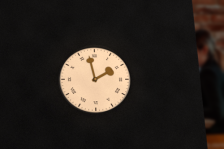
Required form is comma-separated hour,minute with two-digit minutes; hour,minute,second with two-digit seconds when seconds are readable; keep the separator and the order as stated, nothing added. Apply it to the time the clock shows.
1,58
